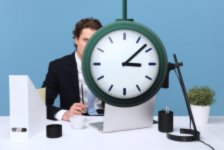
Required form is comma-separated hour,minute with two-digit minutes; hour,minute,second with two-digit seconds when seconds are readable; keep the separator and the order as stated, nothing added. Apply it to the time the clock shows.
3,08
